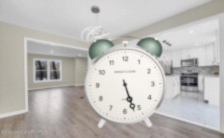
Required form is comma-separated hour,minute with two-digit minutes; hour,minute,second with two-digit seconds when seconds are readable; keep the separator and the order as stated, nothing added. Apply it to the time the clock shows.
5,27
